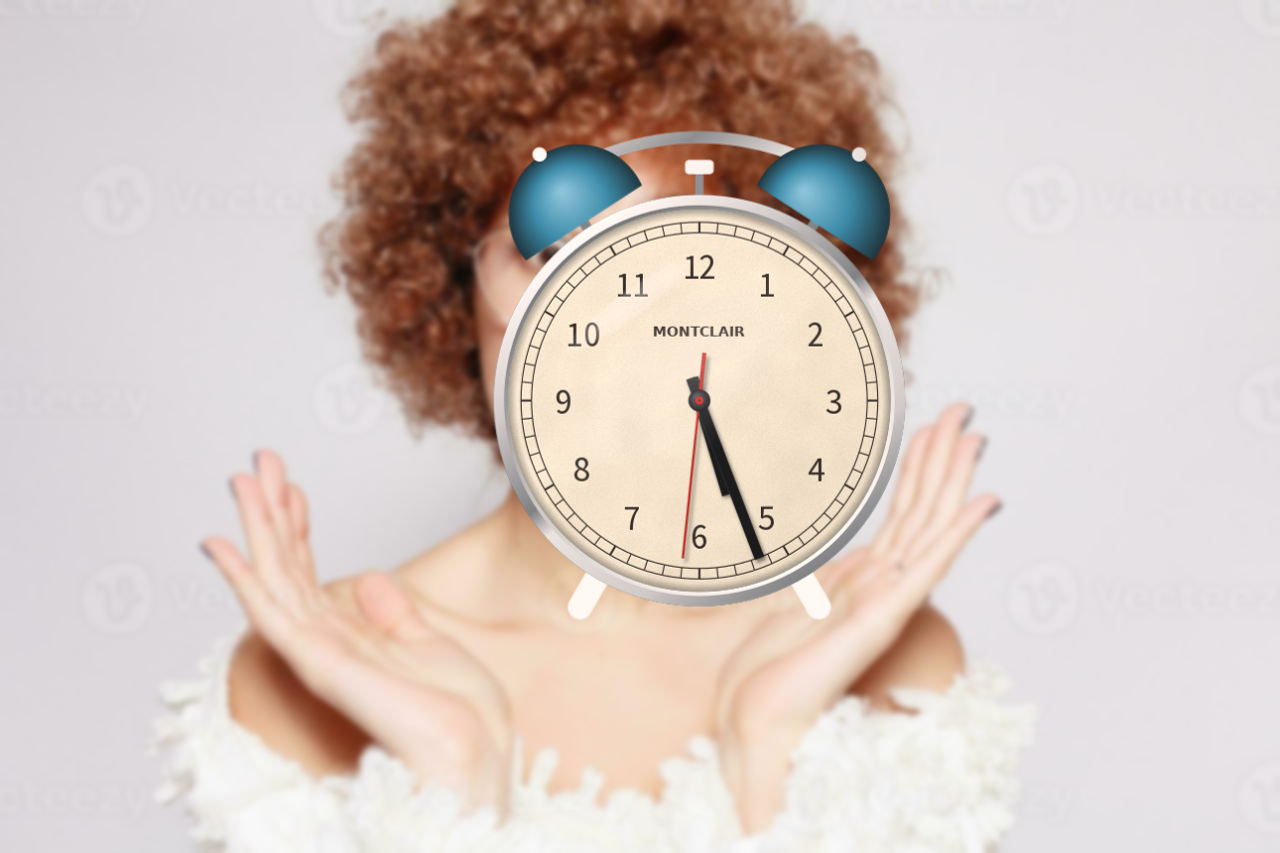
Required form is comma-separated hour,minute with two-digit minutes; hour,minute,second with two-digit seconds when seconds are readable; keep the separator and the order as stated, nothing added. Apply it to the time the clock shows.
5,26,31
